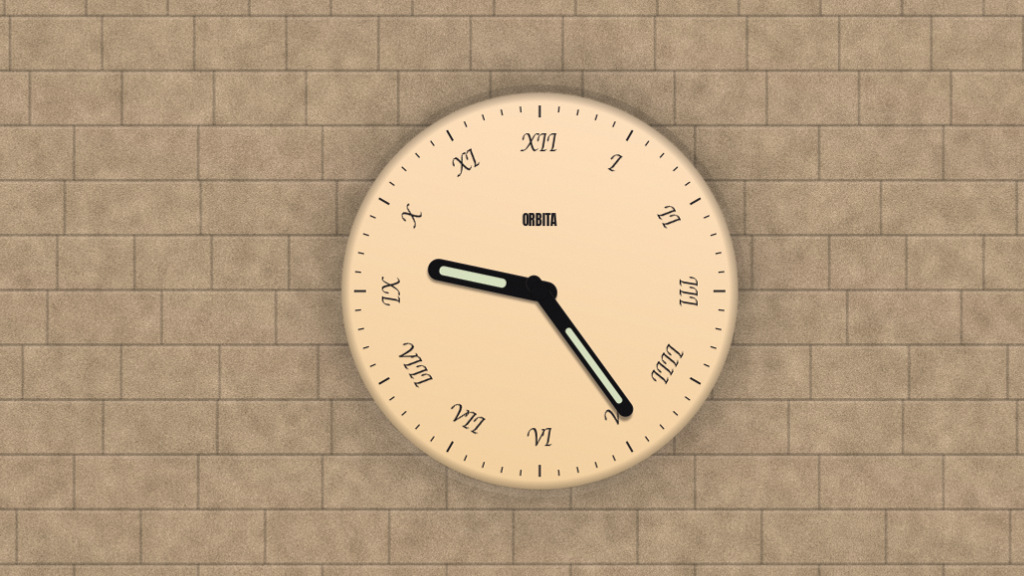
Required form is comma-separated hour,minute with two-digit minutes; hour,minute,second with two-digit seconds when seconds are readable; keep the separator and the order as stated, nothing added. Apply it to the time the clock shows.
9,24
